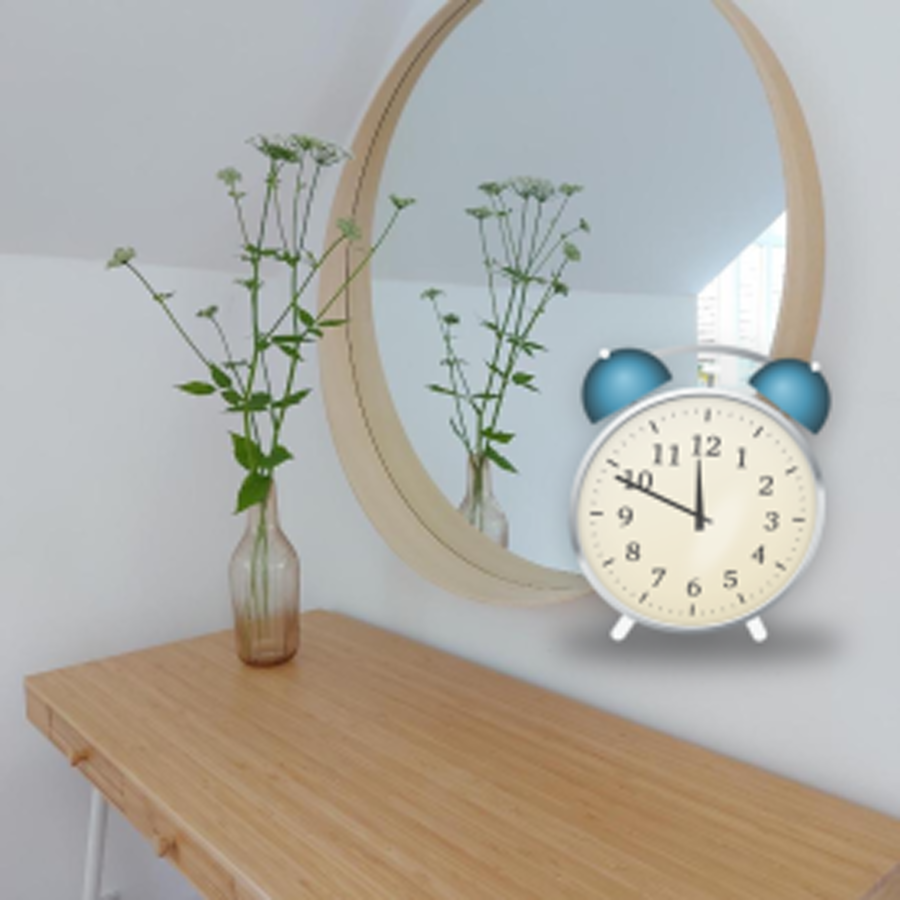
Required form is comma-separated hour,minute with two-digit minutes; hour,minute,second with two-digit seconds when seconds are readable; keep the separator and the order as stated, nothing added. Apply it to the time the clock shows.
11,49
